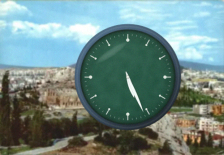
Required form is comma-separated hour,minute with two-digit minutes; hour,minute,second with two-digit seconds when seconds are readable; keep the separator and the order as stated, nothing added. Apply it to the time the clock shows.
5,26
